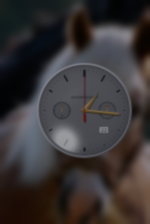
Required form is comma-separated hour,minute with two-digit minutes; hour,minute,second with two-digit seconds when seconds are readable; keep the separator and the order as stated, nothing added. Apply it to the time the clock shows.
1,16
